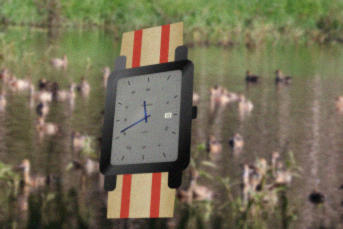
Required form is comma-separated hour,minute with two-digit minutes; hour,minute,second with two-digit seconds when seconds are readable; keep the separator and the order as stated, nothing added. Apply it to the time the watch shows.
11,41
